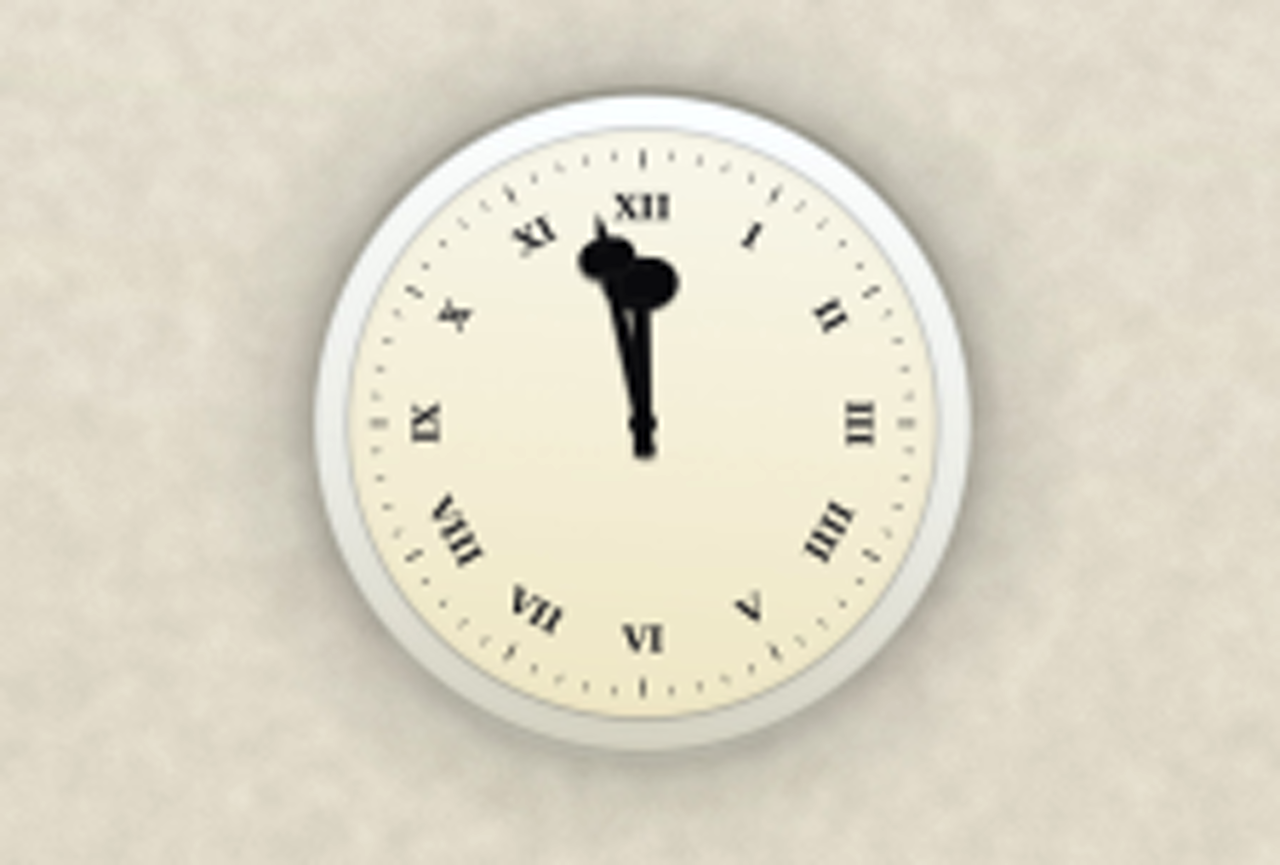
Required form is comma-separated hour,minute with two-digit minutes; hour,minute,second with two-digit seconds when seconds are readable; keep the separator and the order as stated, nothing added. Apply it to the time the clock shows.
11,58
